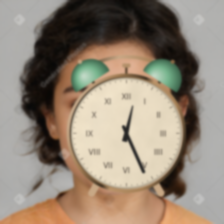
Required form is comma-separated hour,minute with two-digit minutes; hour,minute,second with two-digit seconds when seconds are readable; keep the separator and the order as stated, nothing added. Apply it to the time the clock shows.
12,26
